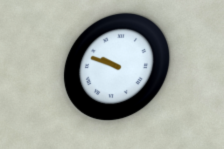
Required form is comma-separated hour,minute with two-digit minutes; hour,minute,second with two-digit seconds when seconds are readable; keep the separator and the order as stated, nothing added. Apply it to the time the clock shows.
9,48
